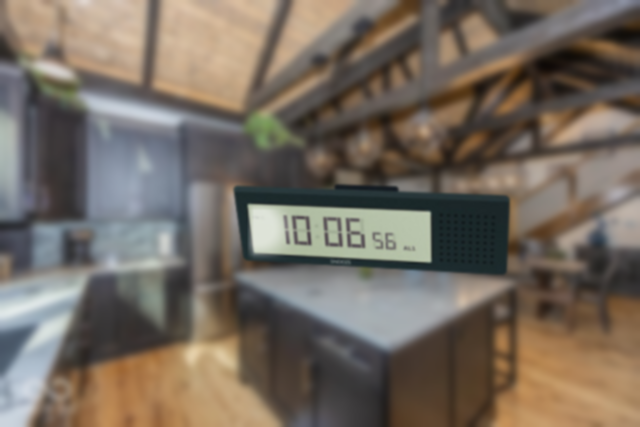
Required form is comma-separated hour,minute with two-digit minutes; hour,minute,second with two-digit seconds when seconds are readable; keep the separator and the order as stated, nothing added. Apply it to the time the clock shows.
10,06,56
